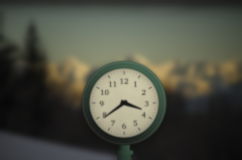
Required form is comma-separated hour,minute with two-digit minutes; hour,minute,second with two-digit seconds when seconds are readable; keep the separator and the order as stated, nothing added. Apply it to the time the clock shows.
3,39
